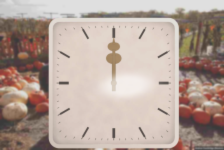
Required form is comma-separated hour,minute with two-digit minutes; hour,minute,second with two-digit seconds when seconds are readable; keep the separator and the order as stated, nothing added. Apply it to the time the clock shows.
12,00
